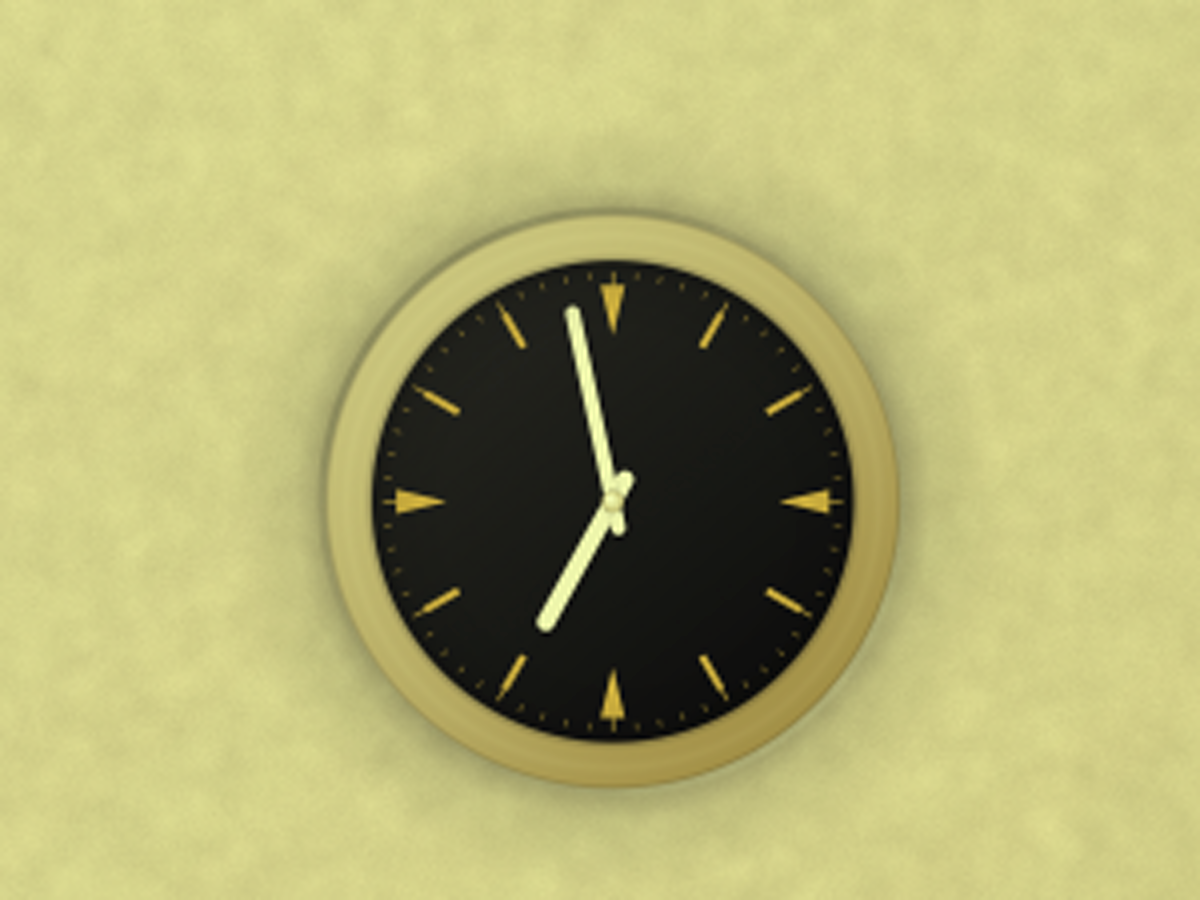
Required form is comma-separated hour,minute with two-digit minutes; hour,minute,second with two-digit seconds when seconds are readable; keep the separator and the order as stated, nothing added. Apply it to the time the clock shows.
6,58
